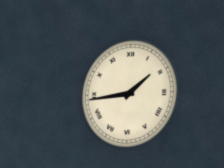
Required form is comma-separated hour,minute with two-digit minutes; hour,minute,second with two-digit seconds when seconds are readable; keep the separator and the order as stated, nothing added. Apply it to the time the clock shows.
1,44
